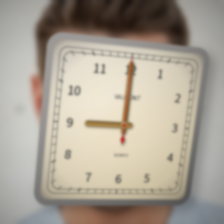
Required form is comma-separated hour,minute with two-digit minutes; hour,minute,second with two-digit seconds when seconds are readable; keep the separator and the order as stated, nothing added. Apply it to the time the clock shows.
9,00,00
